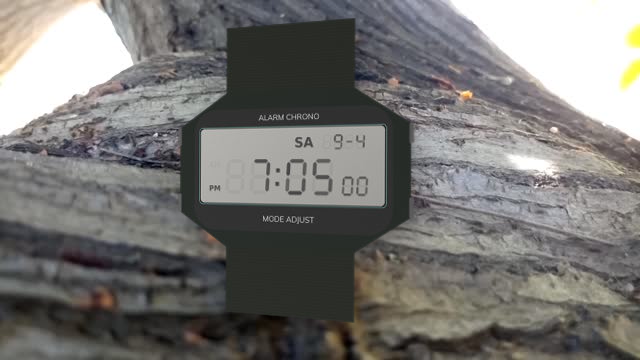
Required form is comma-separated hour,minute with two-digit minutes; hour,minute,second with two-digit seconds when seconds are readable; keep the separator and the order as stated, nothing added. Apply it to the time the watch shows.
7,05,00
